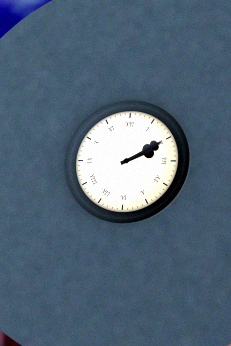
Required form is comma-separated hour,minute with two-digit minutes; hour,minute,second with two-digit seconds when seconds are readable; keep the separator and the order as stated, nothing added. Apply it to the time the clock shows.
2,10
